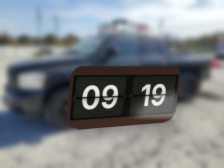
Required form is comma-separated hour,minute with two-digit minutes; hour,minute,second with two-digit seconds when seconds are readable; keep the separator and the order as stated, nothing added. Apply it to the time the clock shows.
9,19
